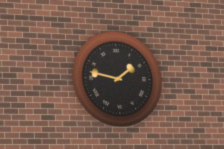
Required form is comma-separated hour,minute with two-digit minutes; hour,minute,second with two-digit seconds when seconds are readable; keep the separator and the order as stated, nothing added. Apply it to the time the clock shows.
1,47
